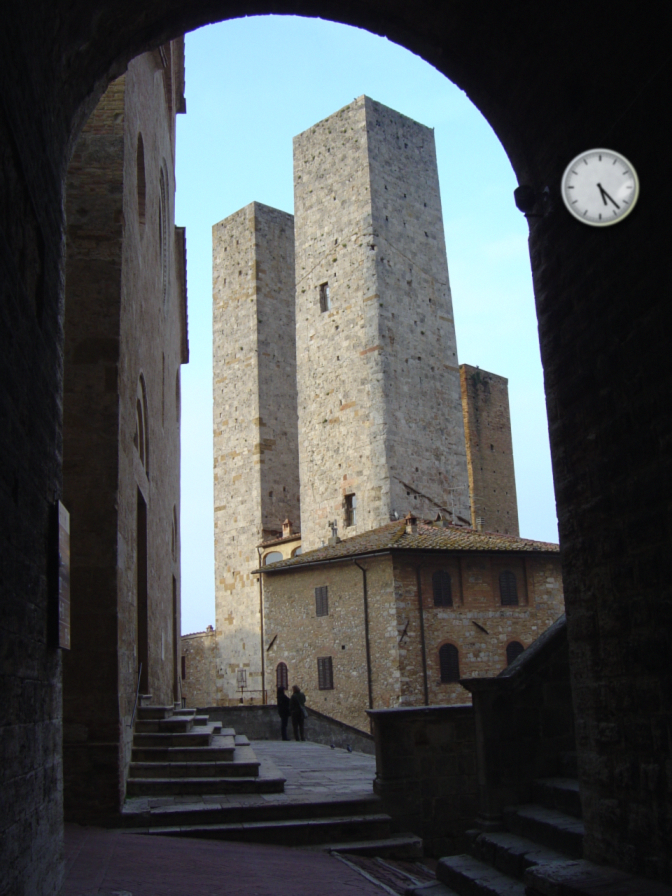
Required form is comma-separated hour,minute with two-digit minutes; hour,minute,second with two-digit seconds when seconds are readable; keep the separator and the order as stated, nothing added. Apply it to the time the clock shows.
5,23
